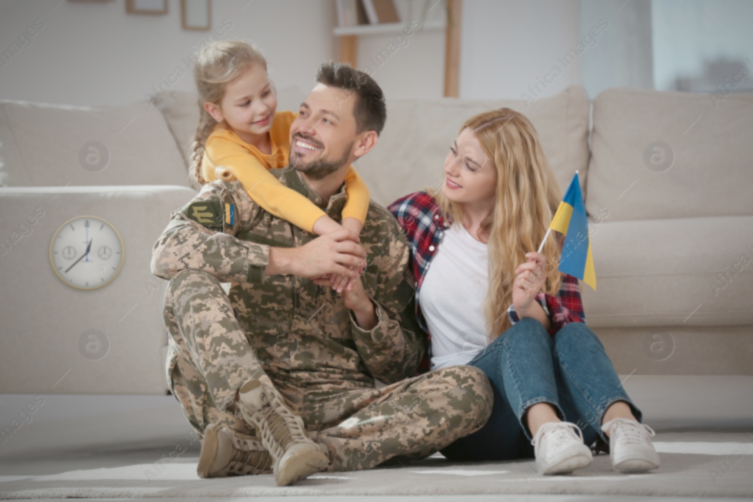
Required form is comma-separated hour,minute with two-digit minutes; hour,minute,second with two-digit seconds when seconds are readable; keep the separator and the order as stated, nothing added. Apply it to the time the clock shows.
12,38
